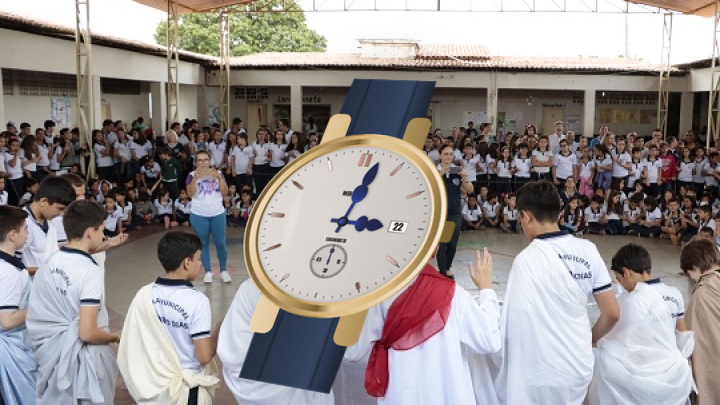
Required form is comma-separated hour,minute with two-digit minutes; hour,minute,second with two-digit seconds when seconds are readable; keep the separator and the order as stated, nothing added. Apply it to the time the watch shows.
3,02
